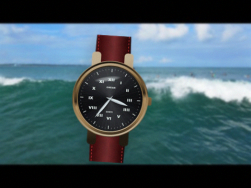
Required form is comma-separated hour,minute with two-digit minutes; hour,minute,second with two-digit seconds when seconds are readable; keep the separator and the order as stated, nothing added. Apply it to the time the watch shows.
3,36
